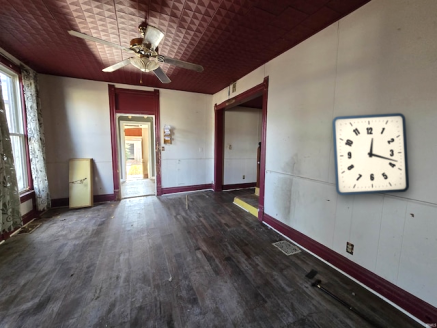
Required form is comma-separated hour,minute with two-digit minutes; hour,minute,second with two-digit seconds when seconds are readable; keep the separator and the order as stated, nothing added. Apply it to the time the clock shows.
12,18
